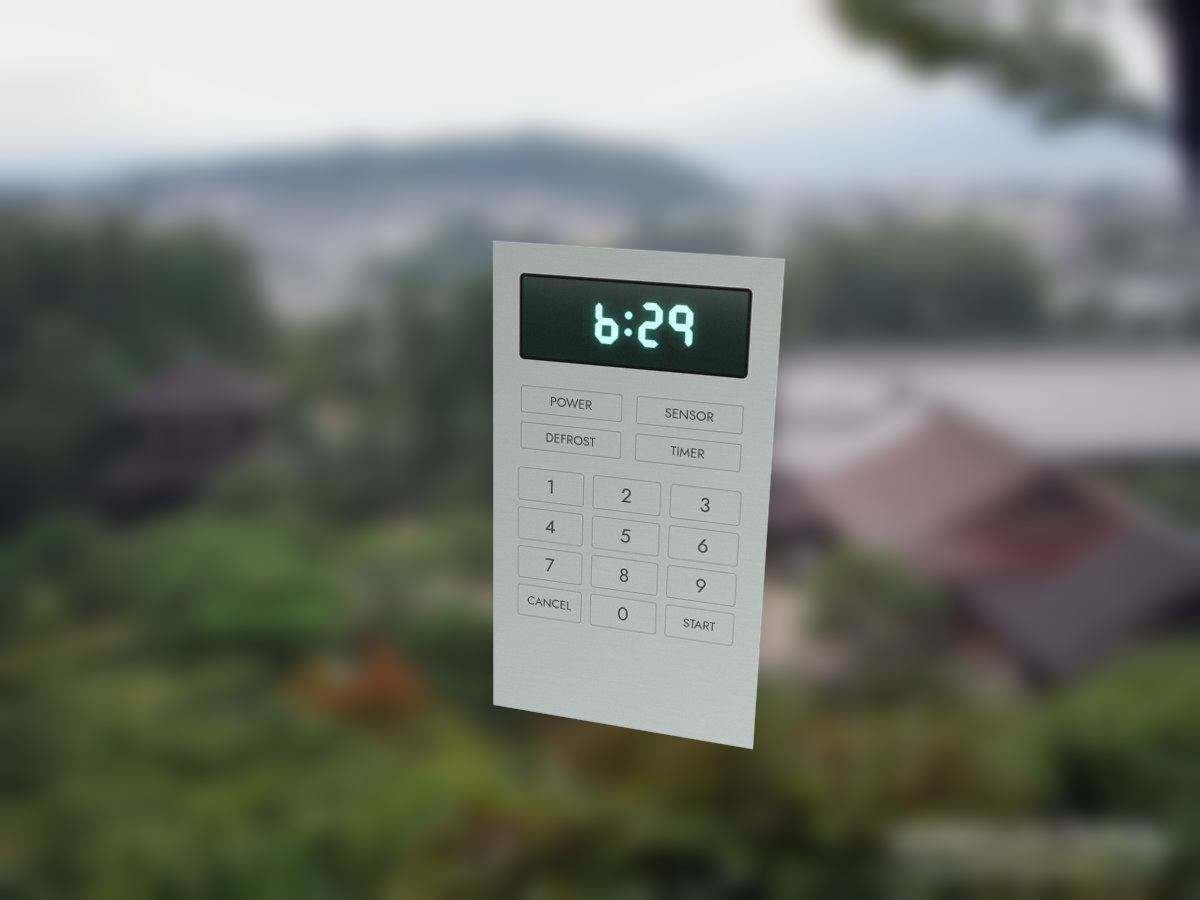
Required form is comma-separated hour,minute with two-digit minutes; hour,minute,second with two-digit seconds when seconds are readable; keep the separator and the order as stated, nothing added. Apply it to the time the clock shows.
6,29
